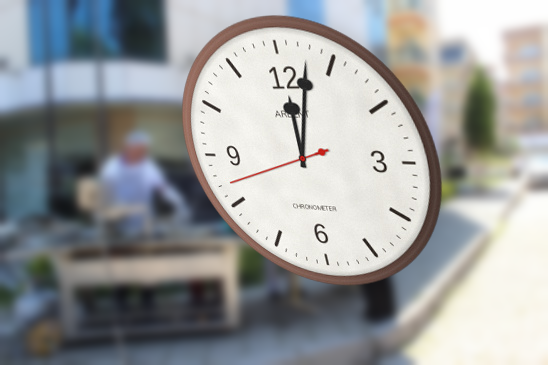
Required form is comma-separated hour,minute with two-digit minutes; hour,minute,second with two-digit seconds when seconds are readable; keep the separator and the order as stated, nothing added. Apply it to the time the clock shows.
12,02,42
